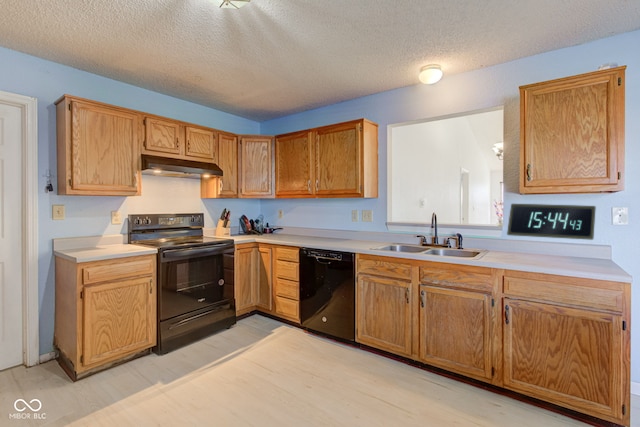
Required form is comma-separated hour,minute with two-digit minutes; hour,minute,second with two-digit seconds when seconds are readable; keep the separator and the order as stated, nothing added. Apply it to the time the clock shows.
15,44
